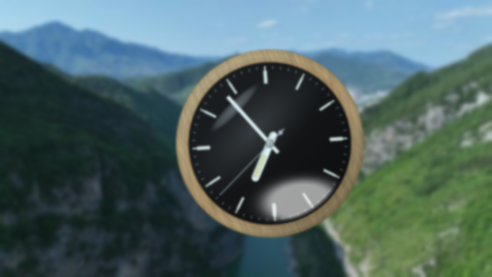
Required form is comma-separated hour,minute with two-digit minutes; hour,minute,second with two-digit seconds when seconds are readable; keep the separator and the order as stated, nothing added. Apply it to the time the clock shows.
6,53,38
